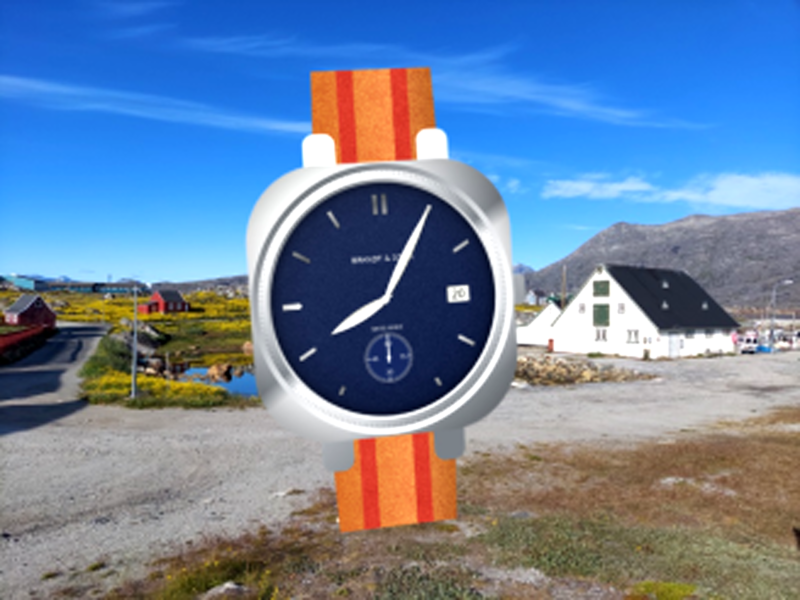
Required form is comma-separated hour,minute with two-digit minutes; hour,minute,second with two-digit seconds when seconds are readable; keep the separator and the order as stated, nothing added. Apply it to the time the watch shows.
8,05
